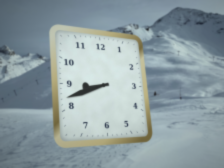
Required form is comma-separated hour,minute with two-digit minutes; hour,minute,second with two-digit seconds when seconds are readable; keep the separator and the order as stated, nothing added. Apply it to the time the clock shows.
8,42
